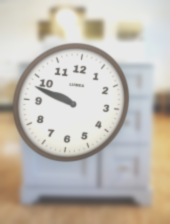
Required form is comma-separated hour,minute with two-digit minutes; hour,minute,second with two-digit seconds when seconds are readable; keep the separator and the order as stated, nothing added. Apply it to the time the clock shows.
9,48
